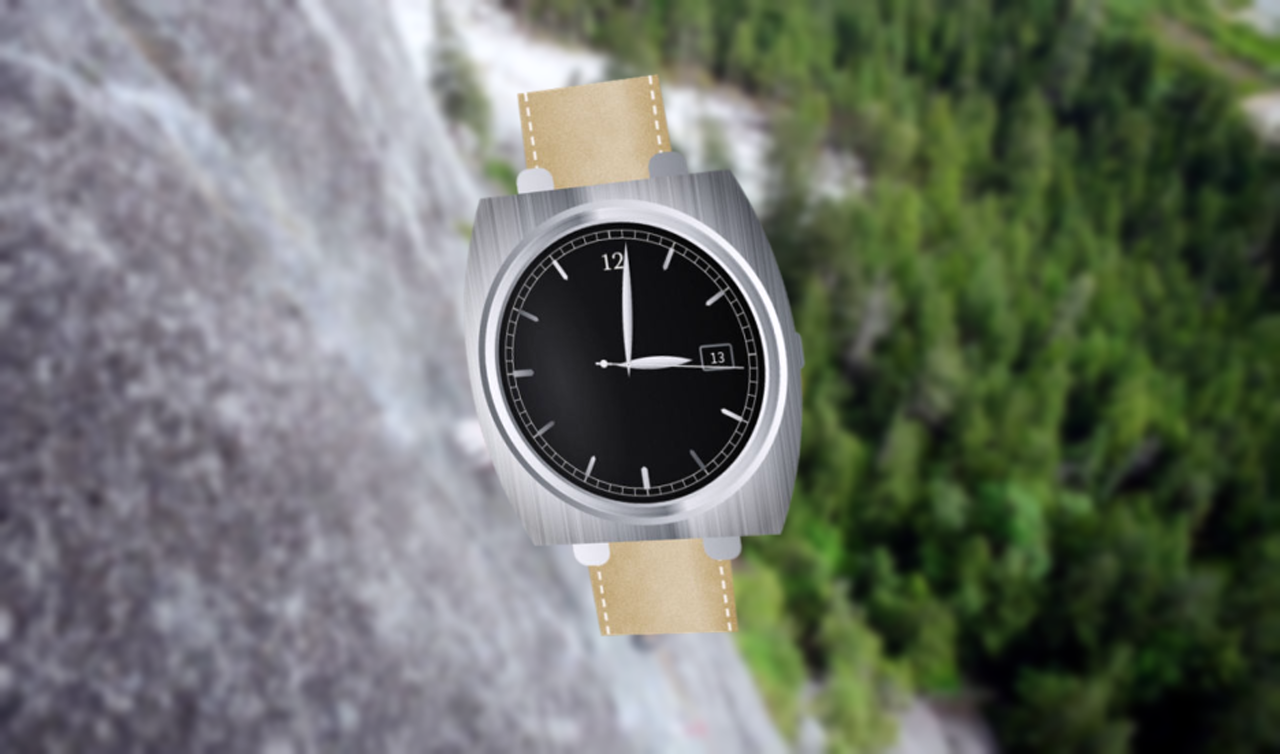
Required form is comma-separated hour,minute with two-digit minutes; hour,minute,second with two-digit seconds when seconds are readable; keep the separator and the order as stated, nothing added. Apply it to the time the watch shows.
3,01,16
